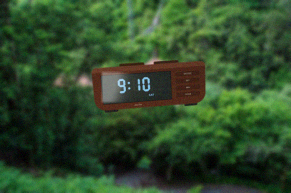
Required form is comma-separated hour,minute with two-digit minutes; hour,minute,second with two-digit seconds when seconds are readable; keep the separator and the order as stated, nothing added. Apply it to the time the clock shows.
9,10
